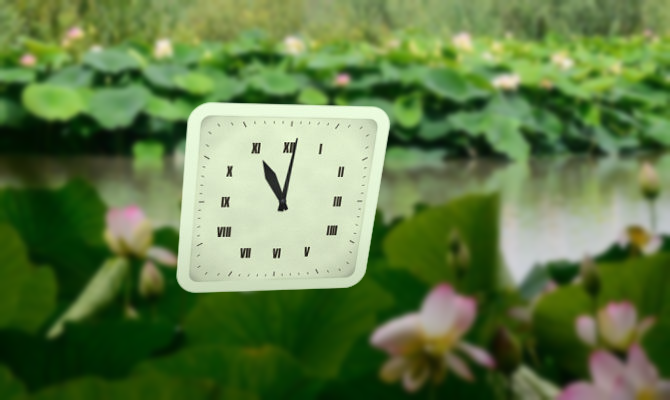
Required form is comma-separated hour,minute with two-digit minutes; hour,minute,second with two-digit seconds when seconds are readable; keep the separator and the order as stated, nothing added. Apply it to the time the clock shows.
11,01
